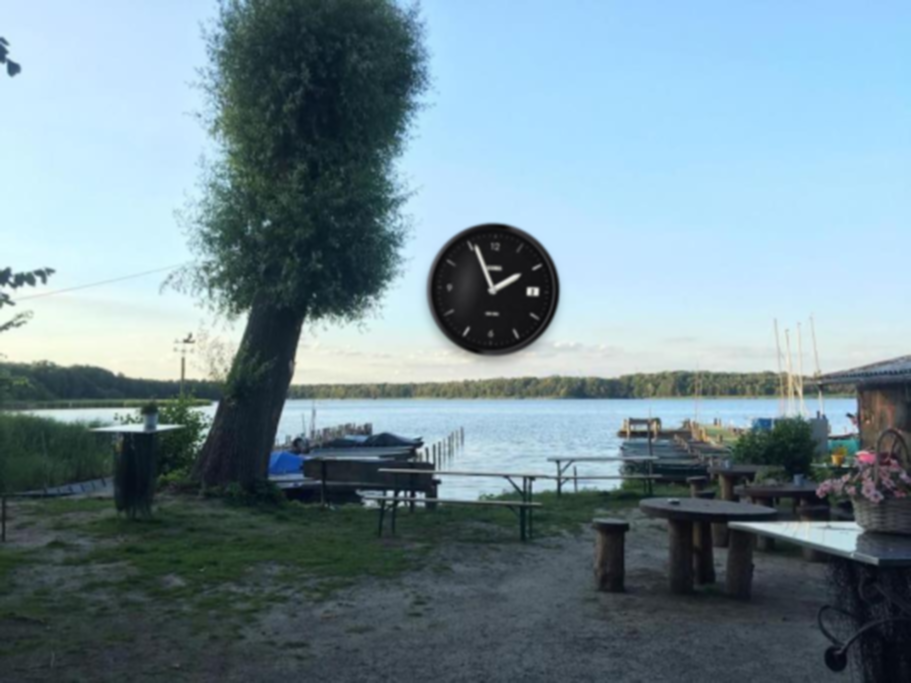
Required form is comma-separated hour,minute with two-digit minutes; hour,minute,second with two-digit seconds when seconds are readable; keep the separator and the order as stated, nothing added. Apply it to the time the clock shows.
1,56
